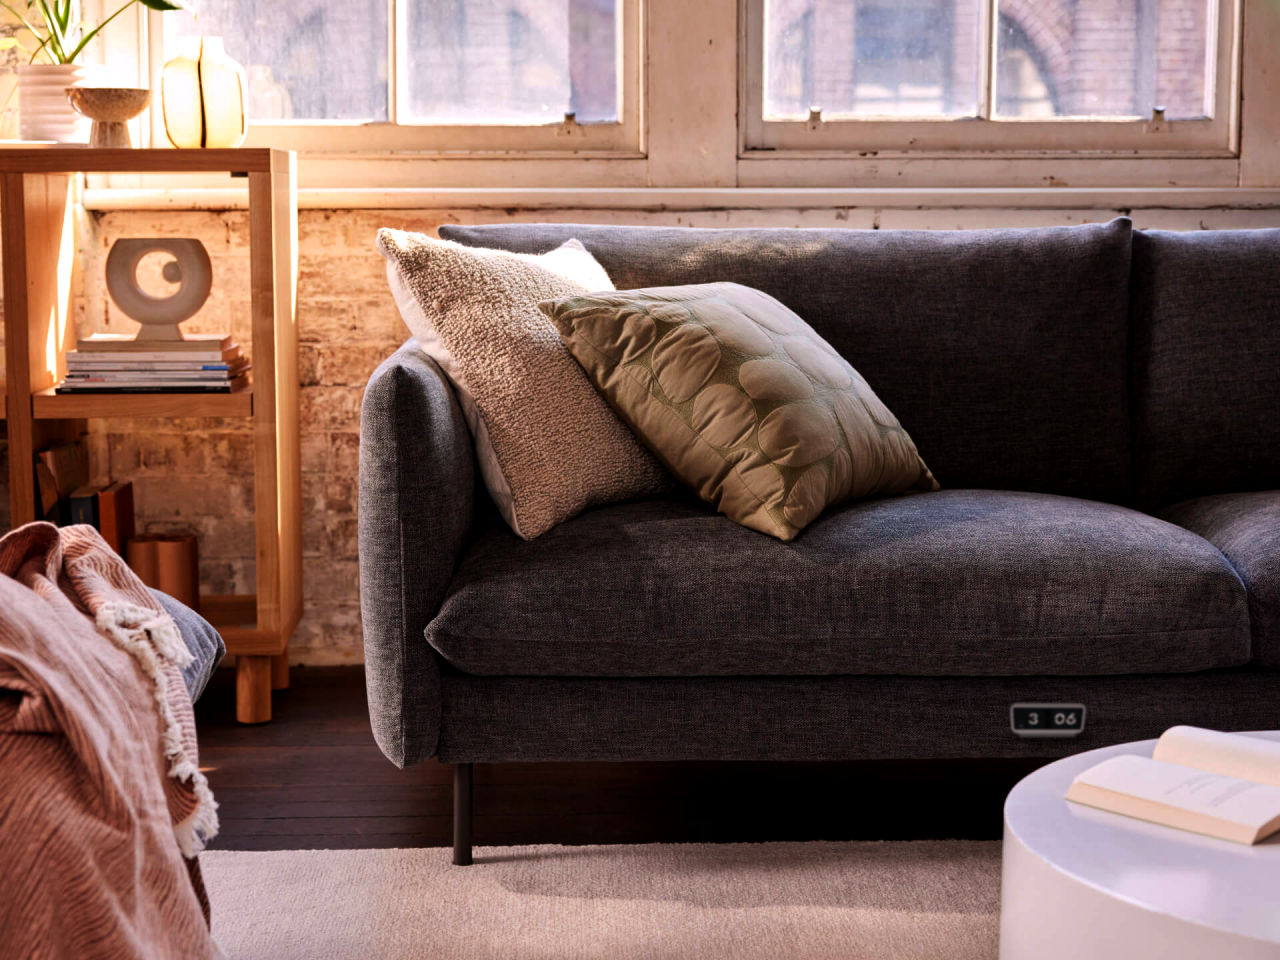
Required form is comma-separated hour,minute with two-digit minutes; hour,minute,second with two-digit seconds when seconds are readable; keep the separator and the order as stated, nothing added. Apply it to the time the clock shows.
3,06
